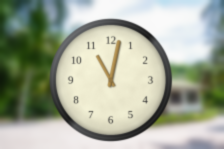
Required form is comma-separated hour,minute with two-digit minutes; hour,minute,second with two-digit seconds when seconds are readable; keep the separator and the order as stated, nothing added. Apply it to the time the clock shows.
11,02
